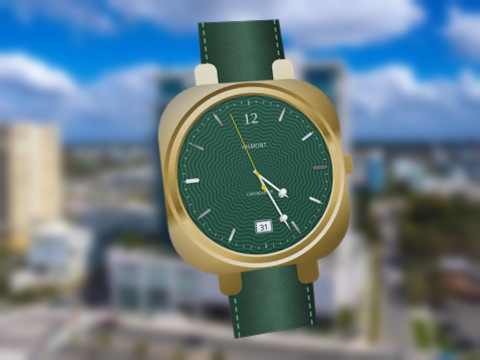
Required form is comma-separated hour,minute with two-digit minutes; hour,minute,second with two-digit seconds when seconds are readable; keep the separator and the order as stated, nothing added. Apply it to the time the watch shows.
4,25,57
